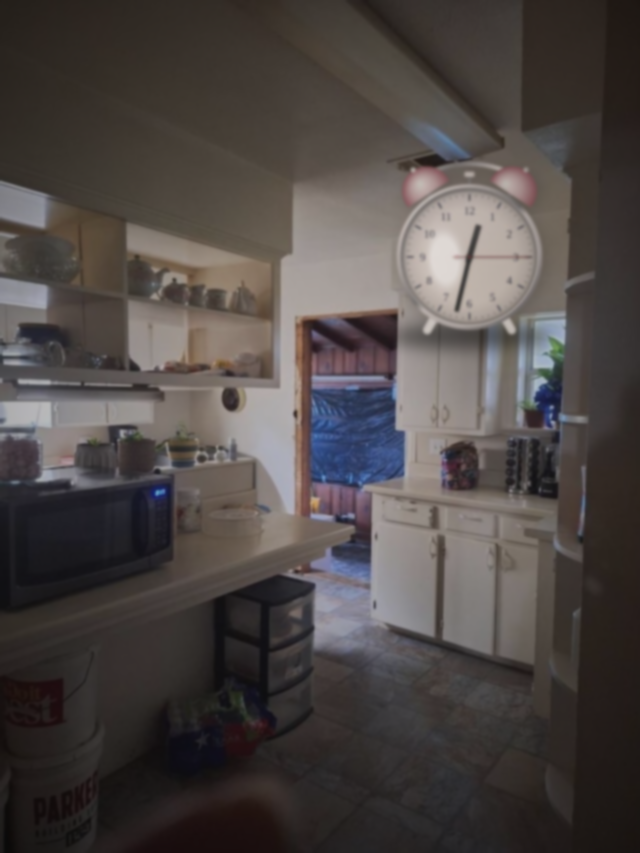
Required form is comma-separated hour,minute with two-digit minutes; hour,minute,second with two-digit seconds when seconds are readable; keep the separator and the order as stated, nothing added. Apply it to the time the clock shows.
12,32,15
